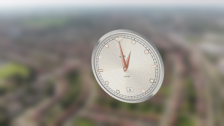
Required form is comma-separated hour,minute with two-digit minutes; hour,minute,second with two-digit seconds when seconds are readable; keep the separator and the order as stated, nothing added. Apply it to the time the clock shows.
1,00
